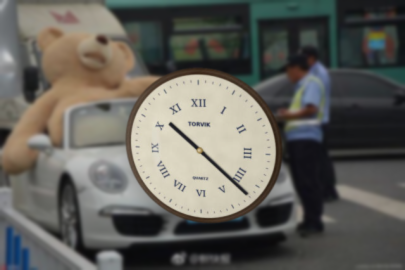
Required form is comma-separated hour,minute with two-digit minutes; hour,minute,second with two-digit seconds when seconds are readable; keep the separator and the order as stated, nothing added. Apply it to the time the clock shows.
10,22
